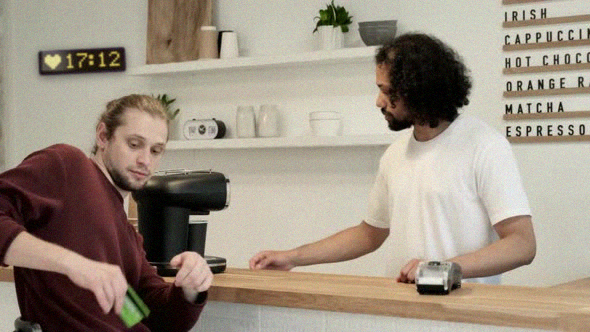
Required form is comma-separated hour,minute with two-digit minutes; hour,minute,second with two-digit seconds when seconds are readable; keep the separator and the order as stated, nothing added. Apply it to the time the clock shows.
17,12
